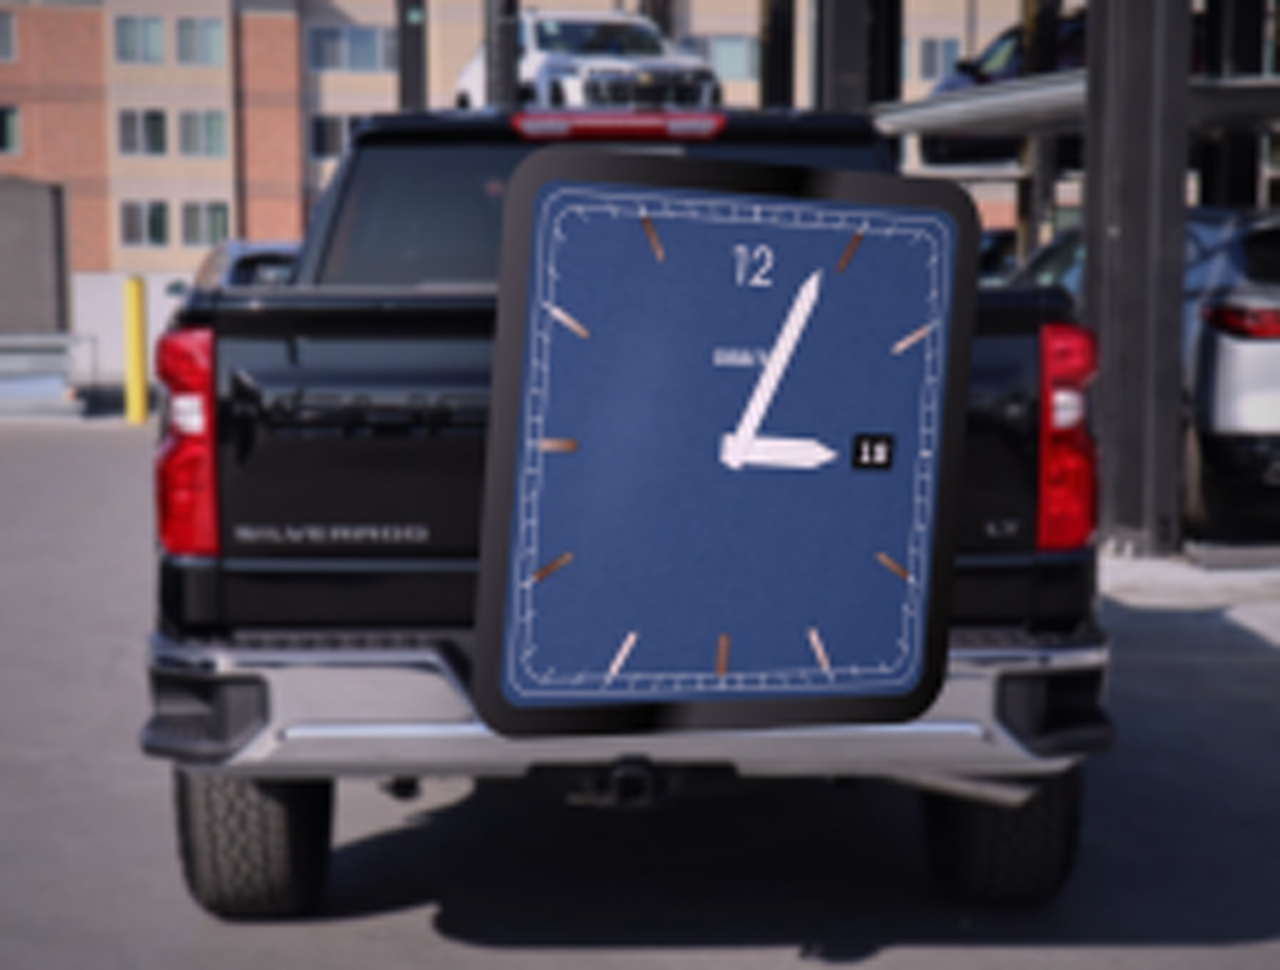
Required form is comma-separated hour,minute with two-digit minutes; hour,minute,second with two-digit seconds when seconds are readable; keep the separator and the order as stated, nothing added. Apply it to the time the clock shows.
3,04
